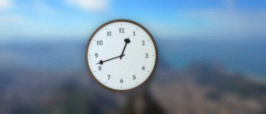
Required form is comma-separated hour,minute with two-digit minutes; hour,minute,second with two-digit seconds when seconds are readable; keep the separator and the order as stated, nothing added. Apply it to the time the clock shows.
12,42
